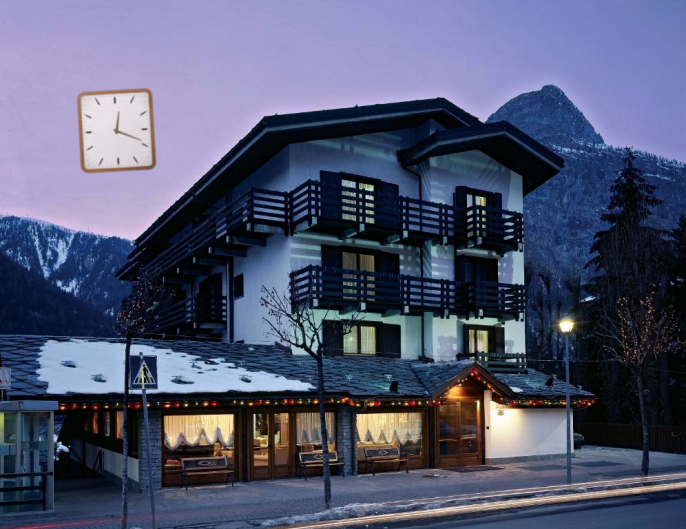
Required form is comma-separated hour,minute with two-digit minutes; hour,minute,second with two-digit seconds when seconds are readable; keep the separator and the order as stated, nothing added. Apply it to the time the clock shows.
12,19
